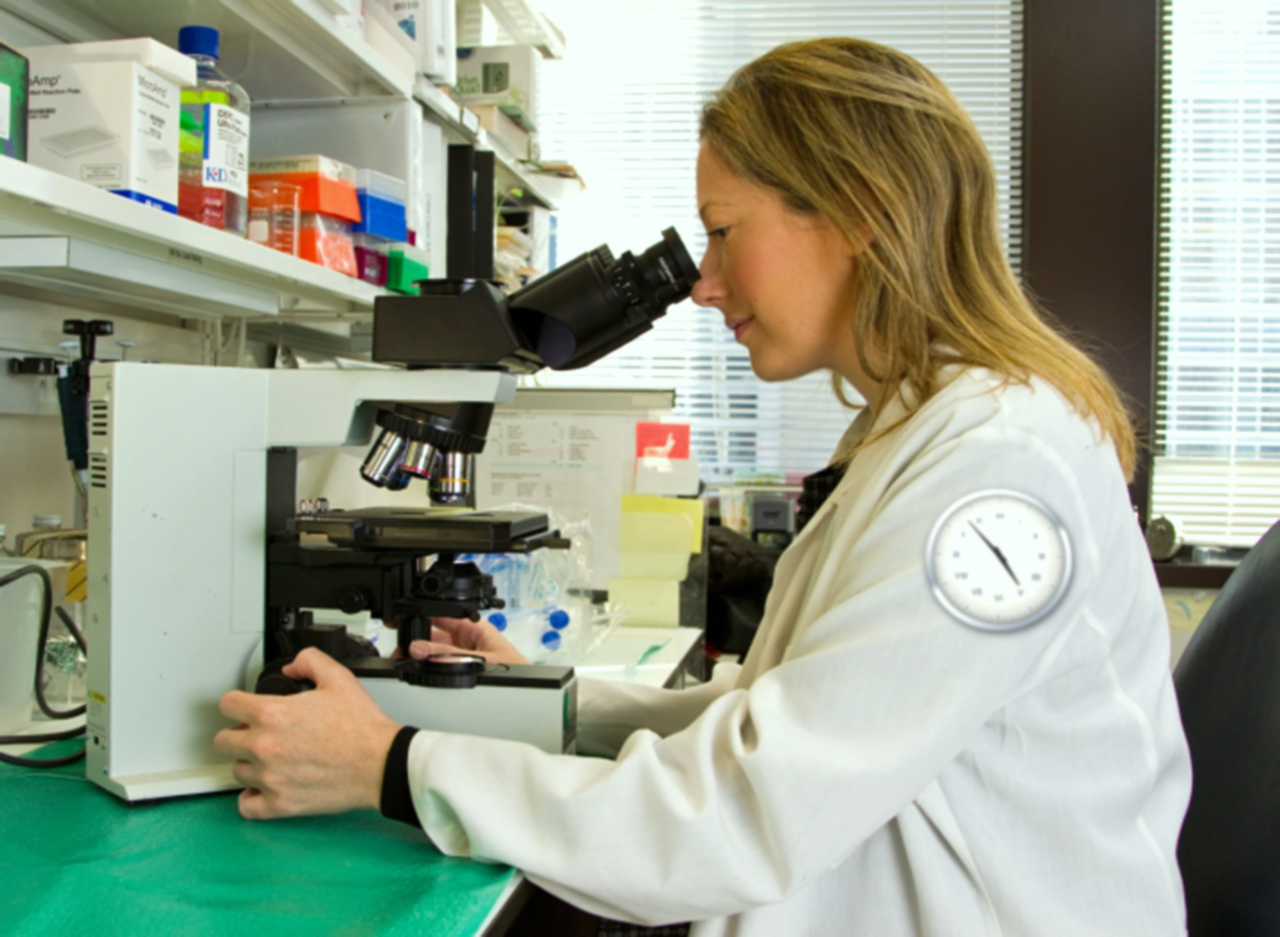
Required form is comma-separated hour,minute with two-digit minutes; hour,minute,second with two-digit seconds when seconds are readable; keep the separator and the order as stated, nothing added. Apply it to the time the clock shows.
4,53
